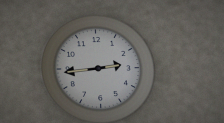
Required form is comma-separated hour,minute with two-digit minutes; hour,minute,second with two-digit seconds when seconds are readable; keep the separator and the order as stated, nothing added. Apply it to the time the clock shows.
2,44
